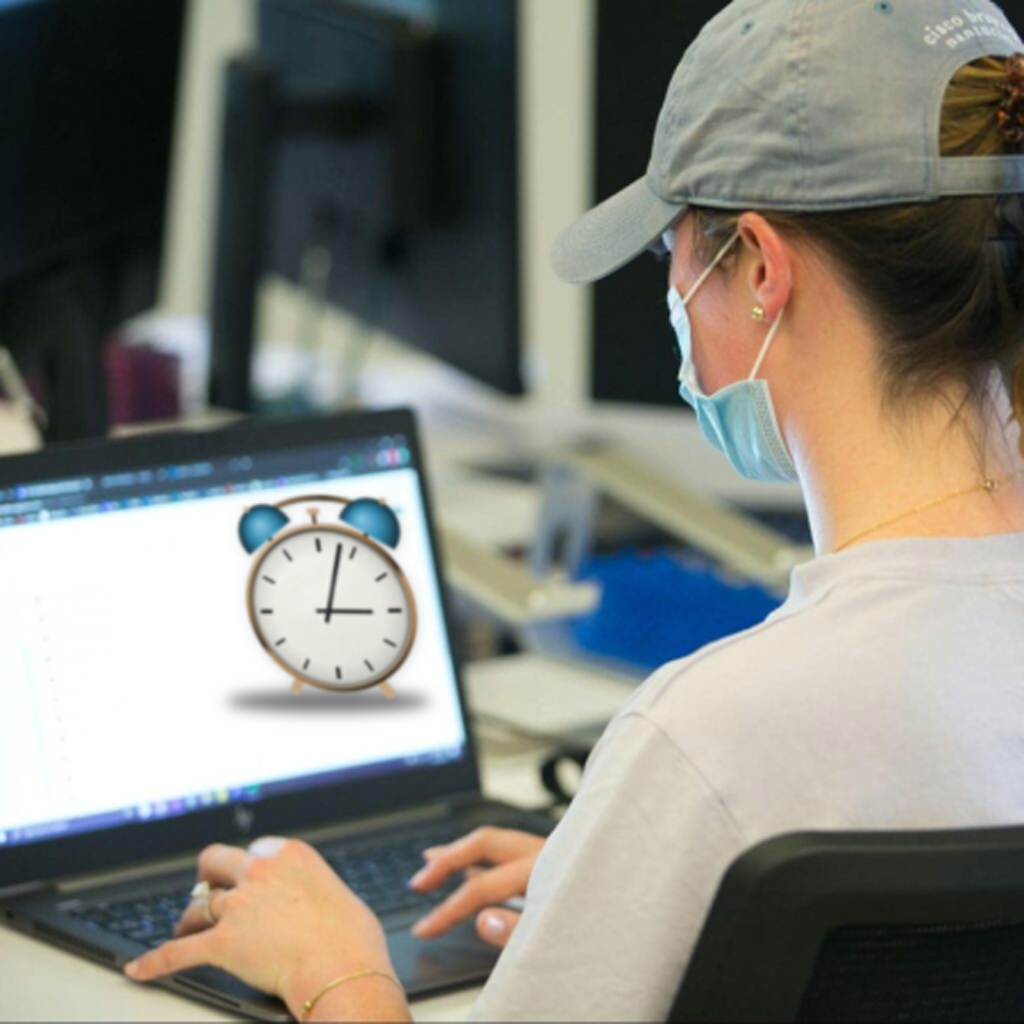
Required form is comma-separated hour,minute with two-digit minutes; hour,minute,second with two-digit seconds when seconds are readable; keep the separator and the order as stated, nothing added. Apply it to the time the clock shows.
3,03
